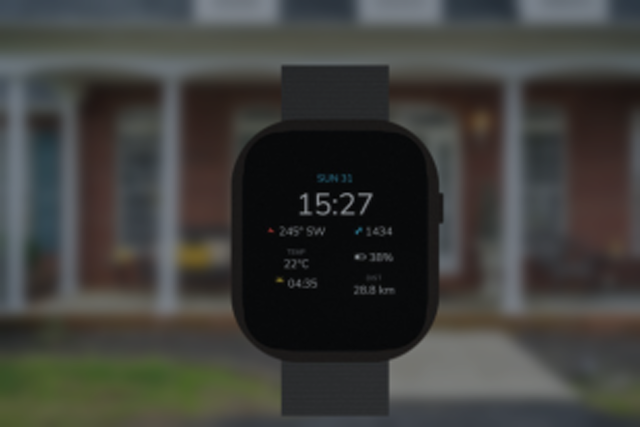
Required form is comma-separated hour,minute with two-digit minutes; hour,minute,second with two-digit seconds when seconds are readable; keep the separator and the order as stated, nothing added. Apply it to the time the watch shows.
15,27
